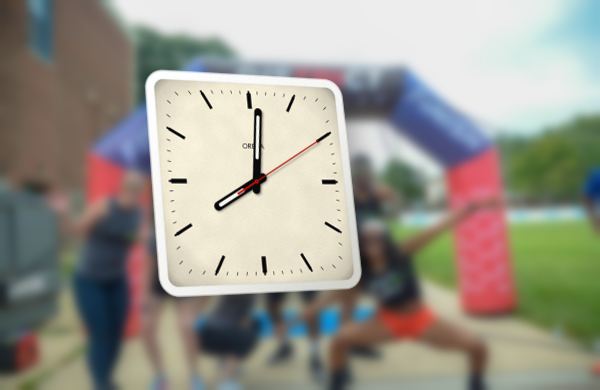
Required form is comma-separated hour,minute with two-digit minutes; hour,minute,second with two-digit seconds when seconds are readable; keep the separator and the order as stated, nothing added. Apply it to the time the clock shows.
8,01,10
